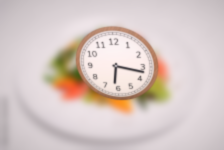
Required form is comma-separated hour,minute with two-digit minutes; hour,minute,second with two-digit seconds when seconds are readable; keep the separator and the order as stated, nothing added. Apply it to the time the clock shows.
6,17
